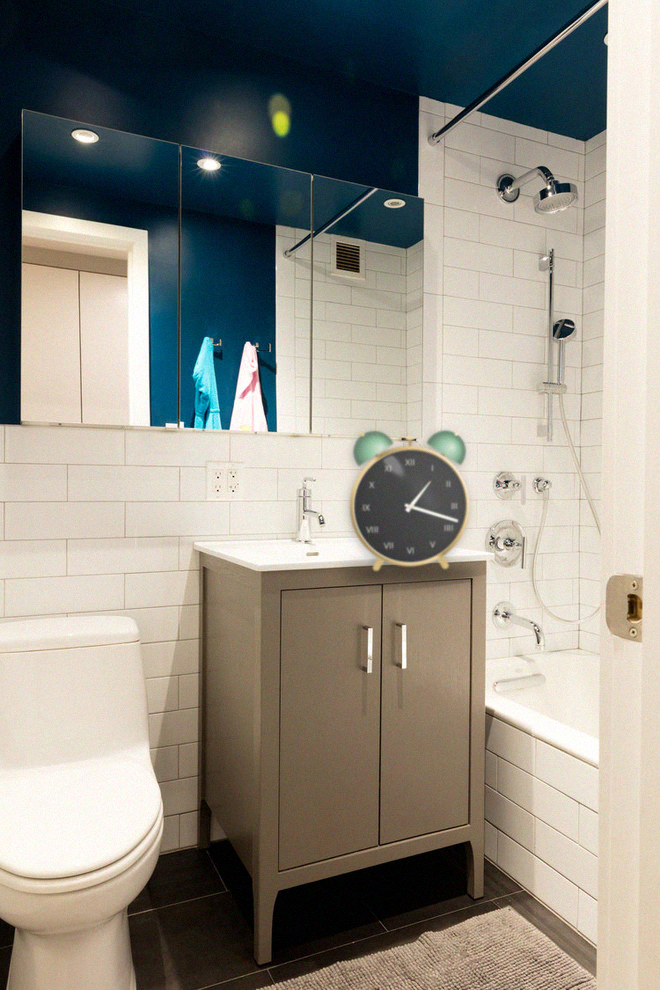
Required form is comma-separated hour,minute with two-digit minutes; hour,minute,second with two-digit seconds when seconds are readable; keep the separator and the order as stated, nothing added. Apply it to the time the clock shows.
1,18
